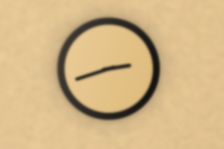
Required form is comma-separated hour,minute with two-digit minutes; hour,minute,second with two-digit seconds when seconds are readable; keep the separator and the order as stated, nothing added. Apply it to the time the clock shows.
2,42
